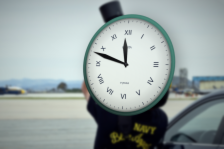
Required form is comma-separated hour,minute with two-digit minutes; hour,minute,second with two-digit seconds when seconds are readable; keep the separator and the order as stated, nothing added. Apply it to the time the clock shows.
11,48
